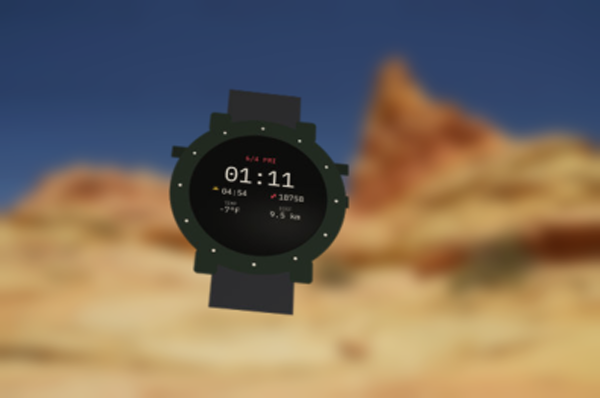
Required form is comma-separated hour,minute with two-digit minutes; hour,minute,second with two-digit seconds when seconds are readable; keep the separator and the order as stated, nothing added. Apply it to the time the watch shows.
1,11
